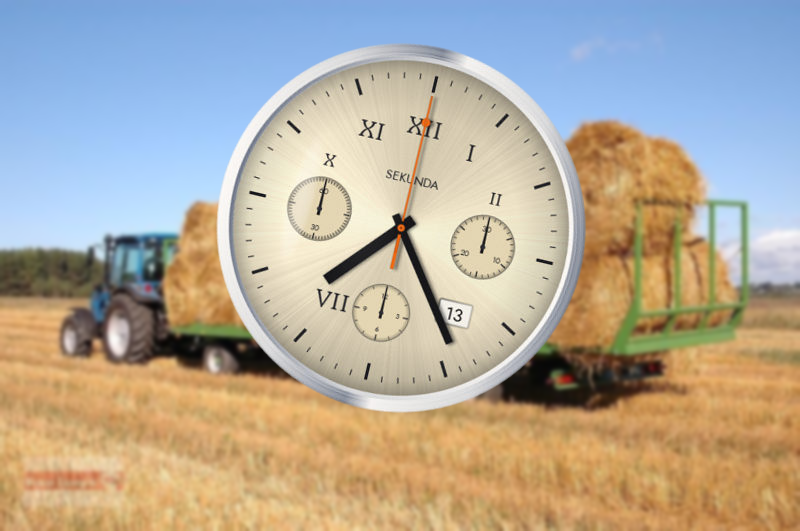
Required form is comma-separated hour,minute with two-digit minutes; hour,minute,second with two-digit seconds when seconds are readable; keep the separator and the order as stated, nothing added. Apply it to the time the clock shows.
7,24
